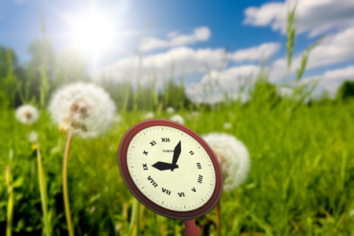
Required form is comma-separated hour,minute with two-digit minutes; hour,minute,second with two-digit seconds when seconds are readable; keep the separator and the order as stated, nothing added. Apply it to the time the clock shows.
9,05
